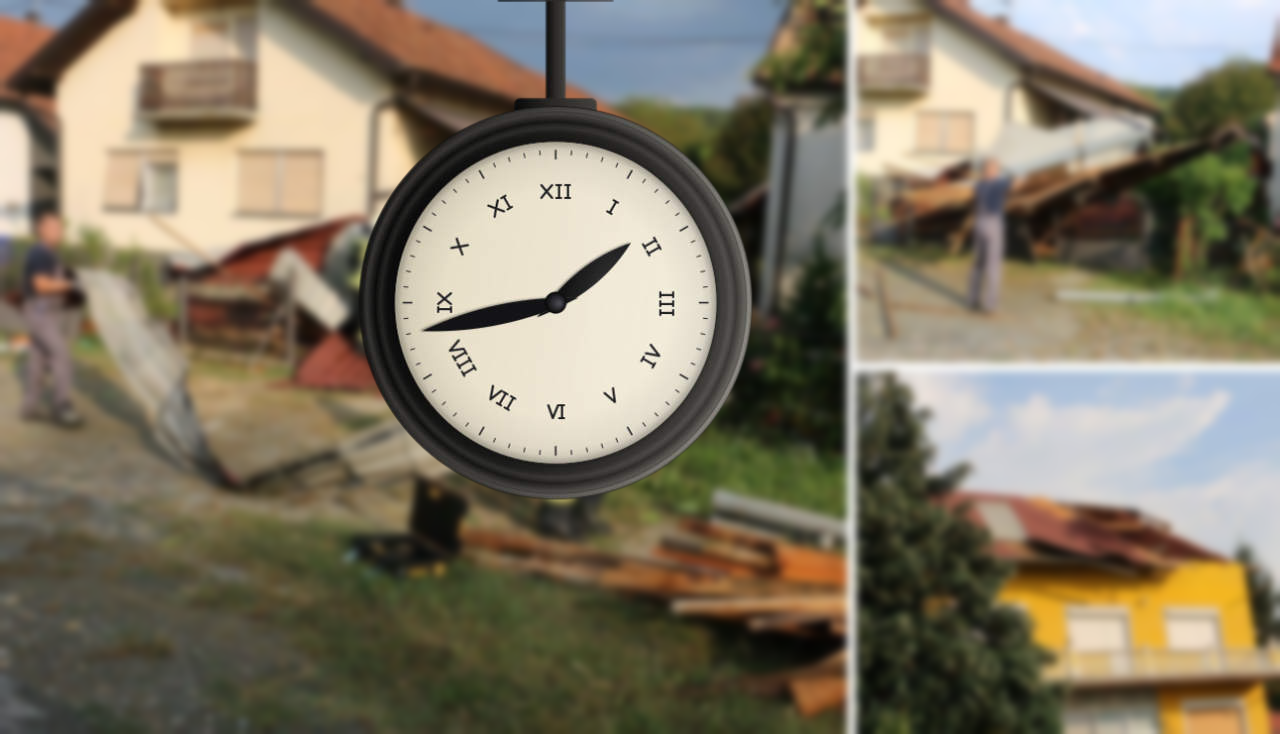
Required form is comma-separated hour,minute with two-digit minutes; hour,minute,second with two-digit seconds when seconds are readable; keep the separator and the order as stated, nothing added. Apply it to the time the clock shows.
1,43
